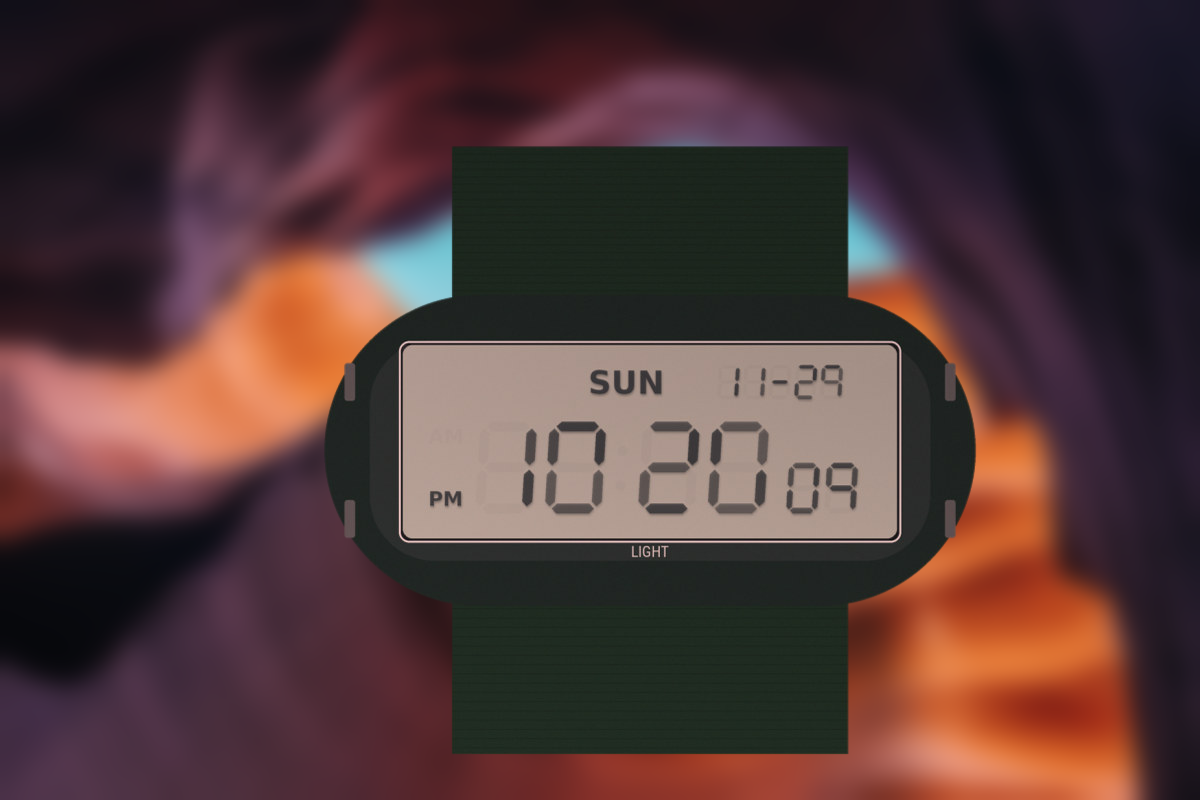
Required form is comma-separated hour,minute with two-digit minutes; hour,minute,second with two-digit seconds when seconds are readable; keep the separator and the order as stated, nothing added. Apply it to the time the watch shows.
10,20,09
